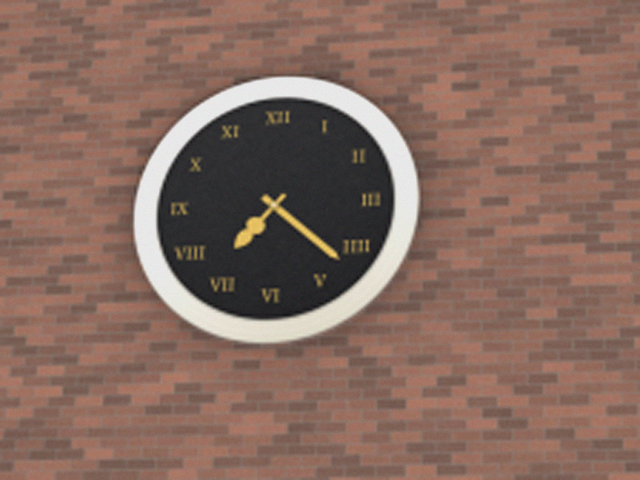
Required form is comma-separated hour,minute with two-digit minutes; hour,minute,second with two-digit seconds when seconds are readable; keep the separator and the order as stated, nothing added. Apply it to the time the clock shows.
7,22
